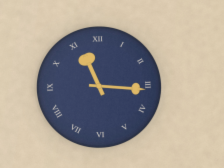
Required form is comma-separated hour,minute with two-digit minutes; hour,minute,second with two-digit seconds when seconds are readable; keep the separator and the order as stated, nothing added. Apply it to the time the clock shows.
11,16
